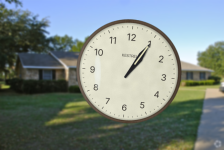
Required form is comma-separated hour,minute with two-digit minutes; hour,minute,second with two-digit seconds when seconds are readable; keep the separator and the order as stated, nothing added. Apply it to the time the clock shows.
1,05
